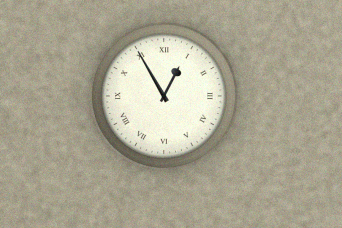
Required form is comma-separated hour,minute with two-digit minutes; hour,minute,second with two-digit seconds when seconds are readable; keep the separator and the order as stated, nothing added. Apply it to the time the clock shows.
12,55
